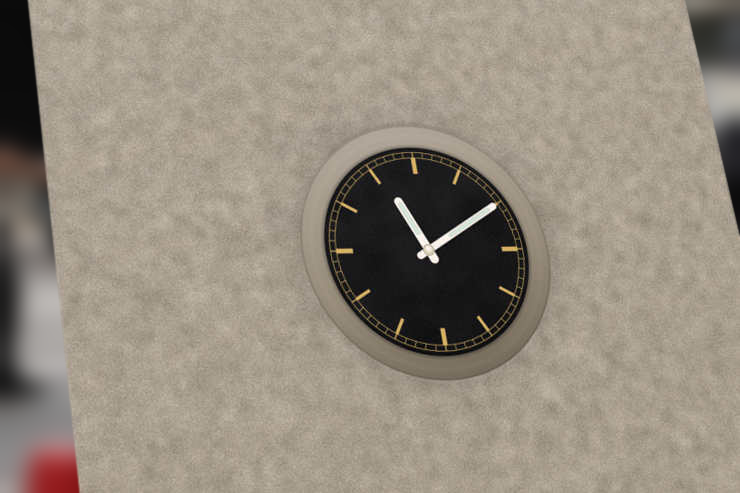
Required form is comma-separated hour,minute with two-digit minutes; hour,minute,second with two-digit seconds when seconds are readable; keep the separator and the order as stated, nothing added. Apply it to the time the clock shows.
11,10
